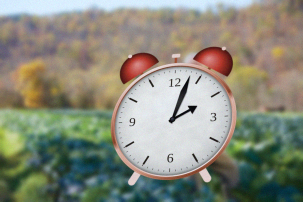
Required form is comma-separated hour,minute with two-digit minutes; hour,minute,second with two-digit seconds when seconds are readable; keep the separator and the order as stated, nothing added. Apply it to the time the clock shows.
2,03
